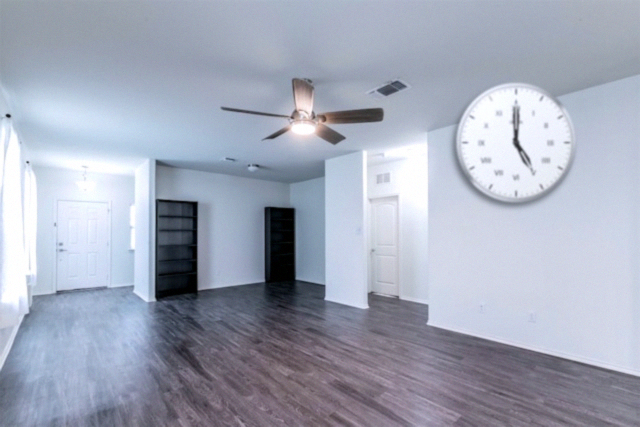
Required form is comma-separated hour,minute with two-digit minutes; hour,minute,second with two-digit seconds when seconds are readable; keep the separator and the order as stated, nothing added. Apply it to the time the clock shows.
5,00
